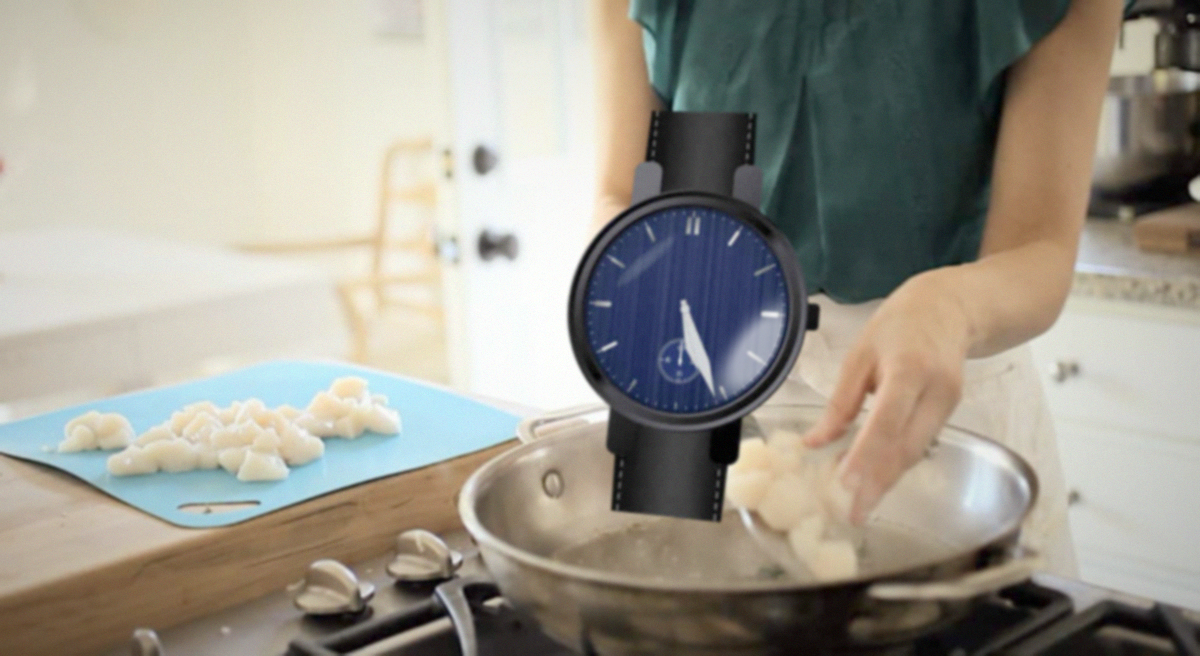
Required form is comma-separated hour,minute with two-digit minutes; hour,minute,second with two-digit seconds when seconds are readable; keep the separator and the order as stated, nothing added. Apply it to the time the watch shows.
5,26
